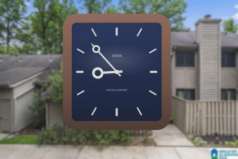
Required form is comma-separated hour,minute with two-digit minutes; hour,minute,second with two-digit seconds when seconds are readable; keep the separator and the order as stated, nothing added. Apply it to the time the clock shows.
8,53
